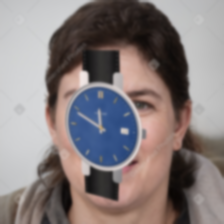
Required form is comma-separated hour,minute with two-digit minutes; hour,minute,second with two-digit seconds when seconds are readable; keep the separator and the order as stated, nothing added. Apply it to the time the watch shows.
11,49
